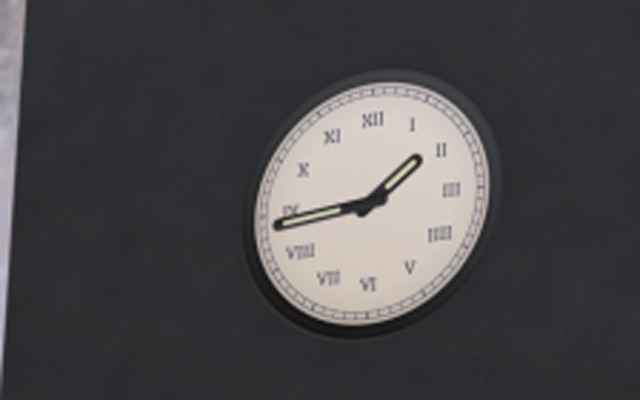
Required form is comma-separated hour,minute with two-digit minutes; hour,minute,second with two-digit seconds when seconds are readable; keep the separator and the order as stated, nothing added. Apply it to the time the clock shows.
1,44
